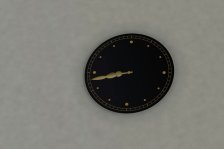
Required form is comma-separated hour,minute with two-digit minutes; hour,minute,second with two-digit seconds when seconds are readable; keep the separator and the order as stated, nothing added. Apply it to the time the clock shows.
8,43
